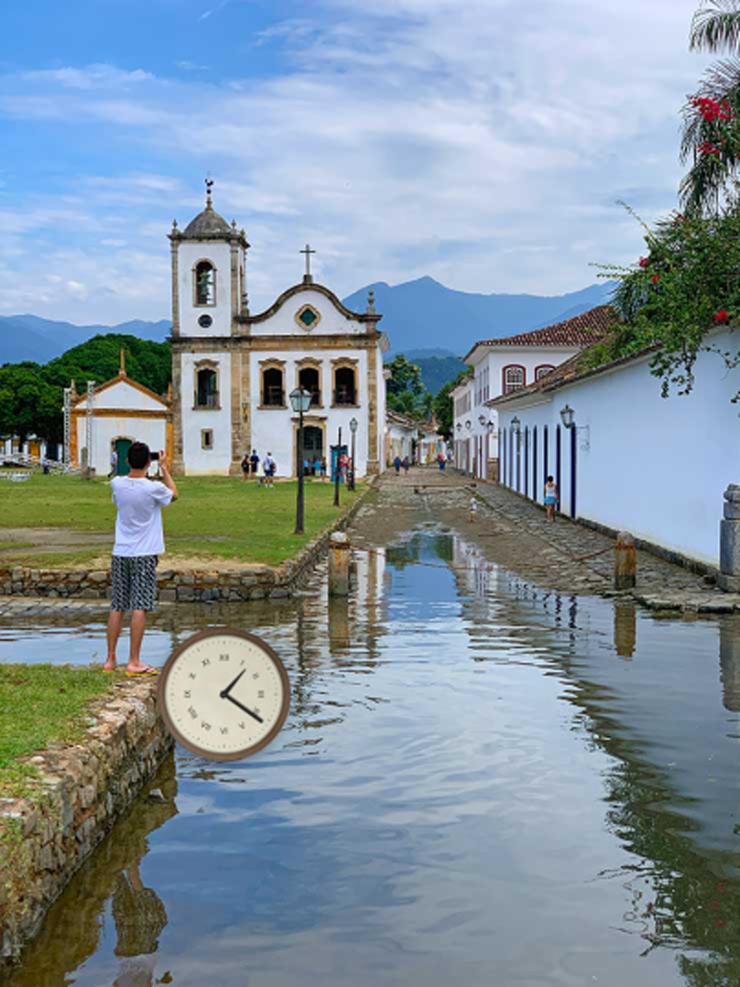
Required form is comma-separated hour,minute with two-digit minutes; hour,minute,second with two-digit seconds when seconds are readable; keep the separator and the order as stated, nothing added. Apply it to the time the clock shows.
1,21
